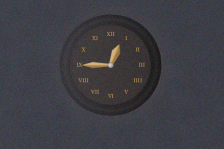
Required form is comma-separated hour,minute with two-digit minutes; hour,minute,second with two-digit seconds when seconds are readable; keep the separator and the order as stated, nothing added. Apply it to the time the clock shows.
12,45
